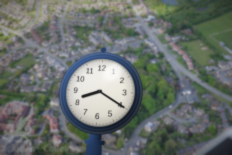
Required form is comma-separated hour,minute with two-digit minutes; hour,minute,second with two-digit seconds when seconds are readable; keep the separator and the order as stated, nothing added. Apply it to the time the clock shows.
8,20
